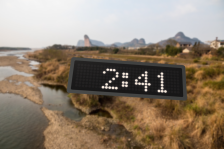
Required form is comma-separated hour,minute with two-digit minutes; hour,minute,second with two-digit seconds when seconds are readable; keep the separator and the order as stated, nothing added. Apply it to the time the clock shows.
2,41
